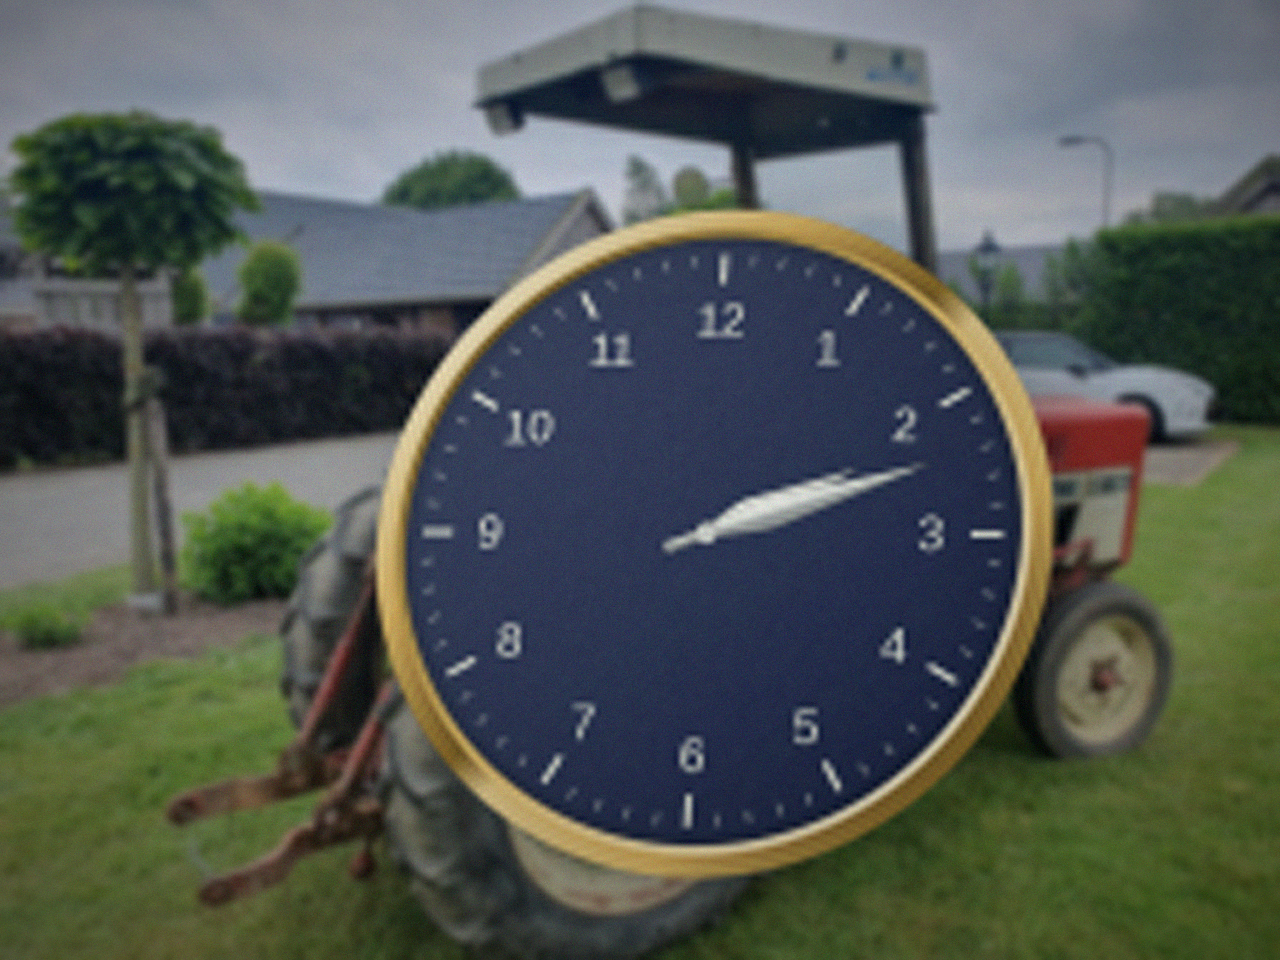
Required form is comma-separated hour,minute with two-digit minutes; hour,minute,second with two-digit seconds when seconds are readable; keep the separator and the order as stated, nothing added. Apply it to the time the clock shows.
2,12
